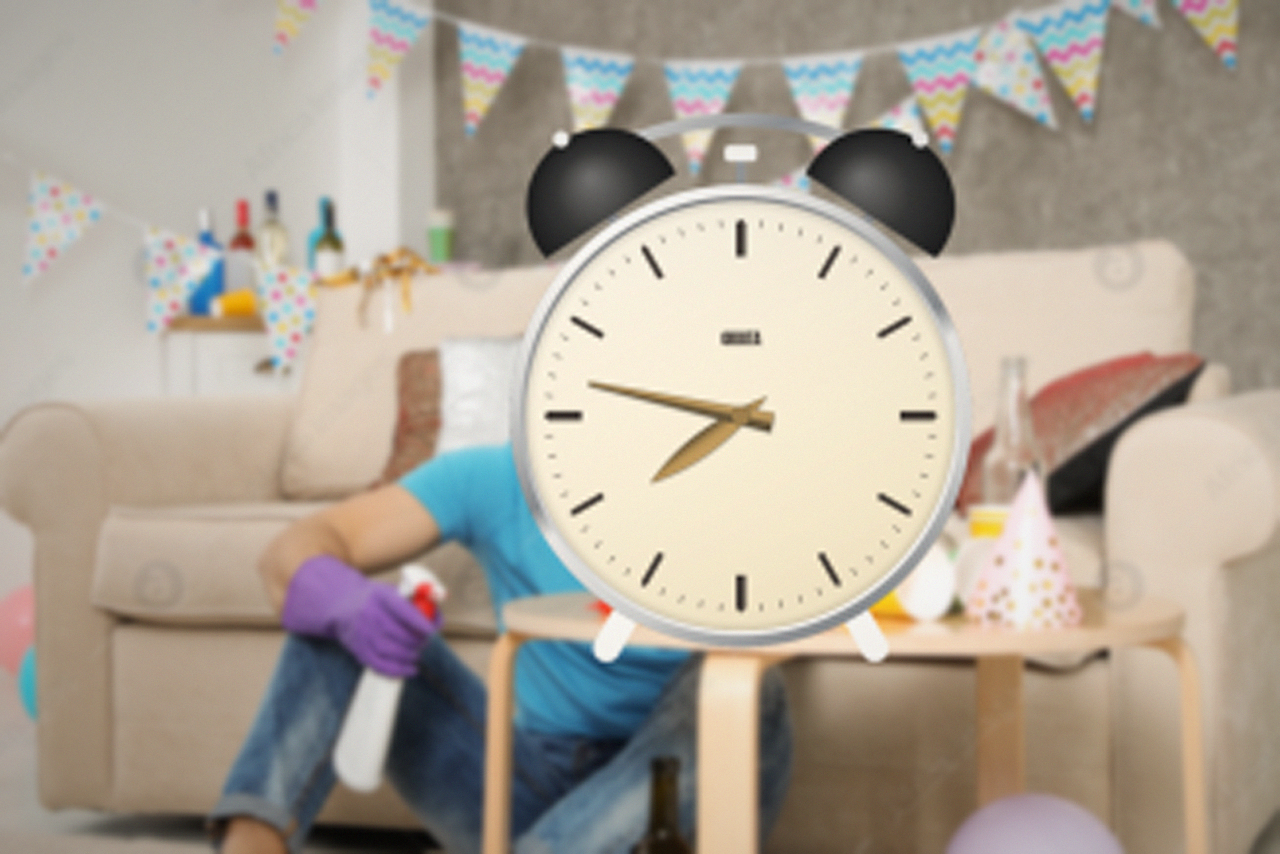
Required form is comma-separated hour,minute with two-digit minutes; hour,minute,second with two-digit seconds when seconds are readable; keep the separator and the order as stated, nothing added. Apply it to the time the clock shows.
7,47
